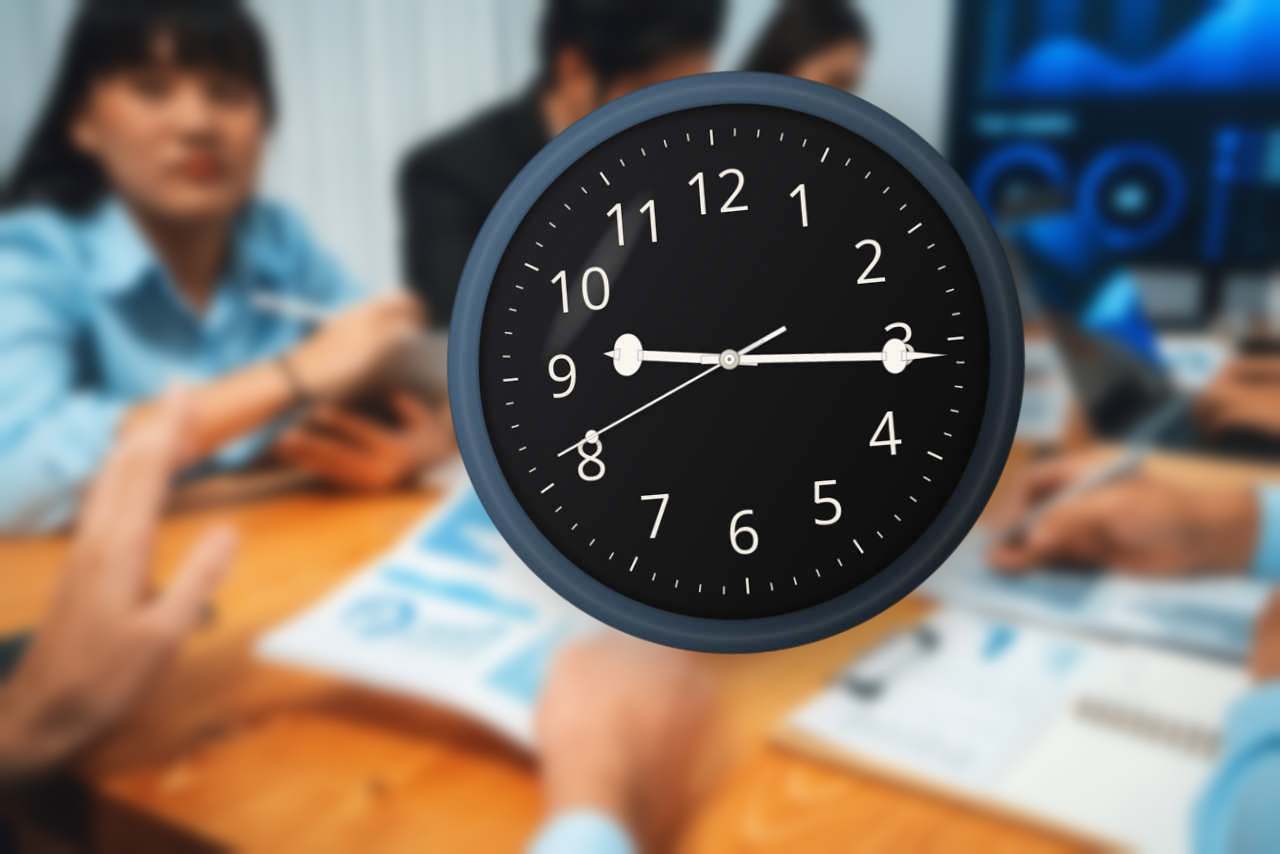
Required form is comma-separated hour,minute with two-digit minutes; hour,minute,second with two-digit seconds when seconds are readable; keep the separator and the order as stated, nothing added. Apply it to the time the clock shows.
9,15,41
